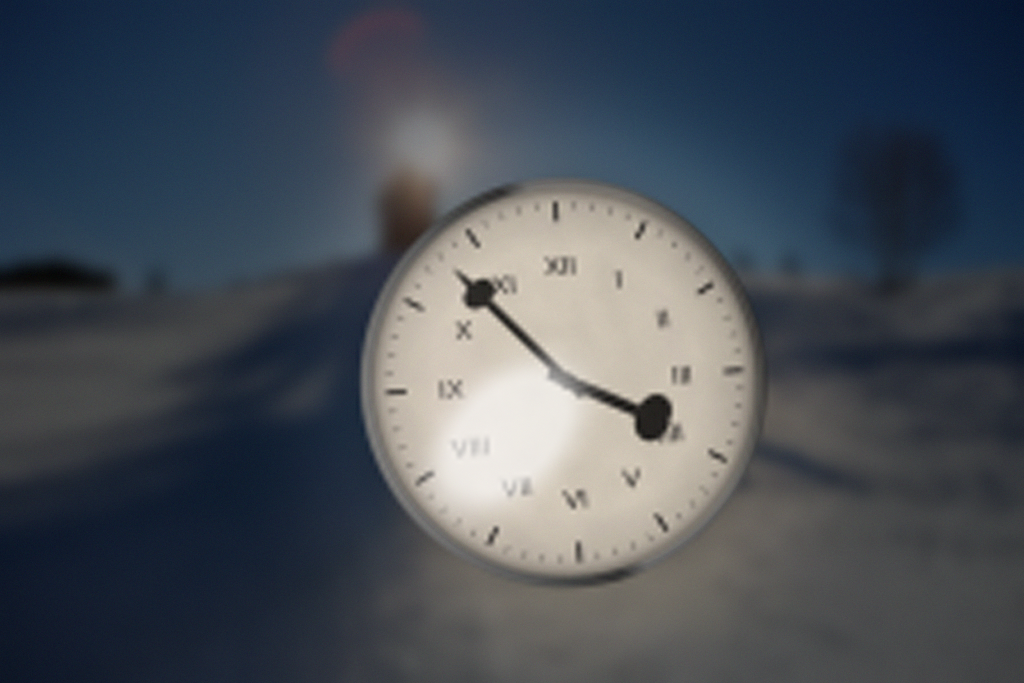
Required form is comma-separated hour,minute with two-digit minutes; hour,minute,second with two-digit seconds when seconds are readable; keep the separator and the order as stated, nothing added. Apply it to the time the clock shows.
3,53
